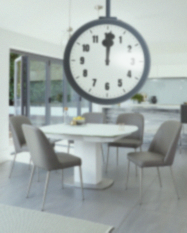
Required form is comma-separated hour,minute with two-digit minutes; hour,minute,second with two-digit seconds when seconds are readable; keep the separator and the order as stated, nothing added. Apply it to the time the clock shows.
12,01
